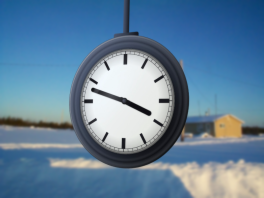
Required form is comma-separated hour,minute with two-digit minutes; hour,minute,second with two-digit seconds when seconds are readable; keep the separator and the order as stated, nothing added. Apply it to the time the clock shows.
3,48
